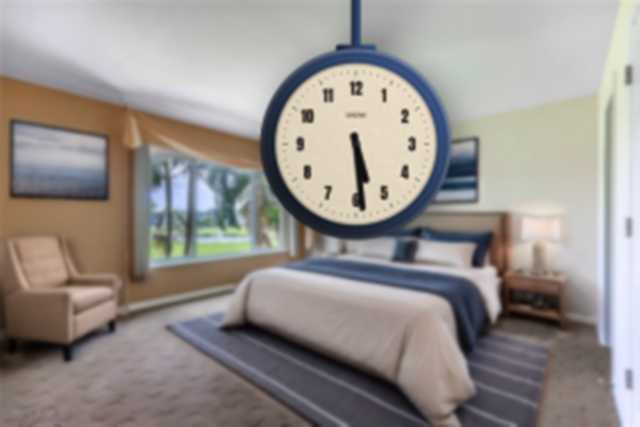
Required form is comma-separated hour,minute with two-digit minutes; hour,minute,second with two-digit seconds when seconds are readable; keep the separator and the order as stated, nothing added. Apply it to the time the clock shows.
5,29
